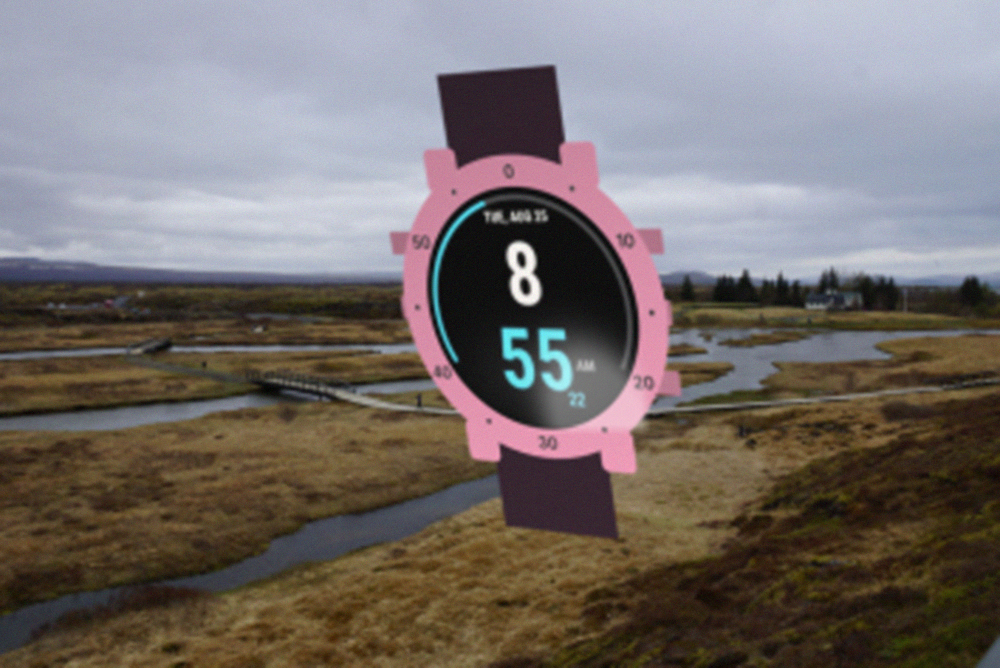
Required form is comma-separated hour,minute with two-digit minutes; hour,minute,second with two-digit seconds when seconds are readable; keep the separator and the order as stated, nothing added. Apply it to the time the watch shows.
8,55
